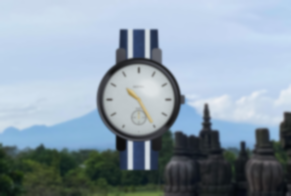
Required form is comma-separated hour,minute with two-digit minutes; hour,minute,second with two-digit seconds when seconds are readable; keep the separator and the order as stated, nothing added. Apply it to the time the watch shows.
10,25
